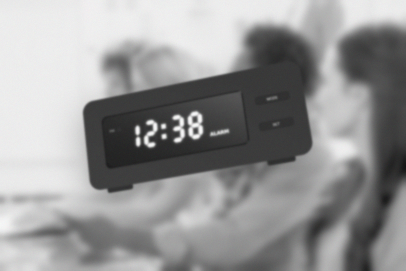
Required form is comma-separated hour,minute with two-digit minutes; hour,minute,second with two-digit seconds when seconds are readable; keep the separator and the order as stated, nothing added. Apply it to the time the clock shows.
12,38
